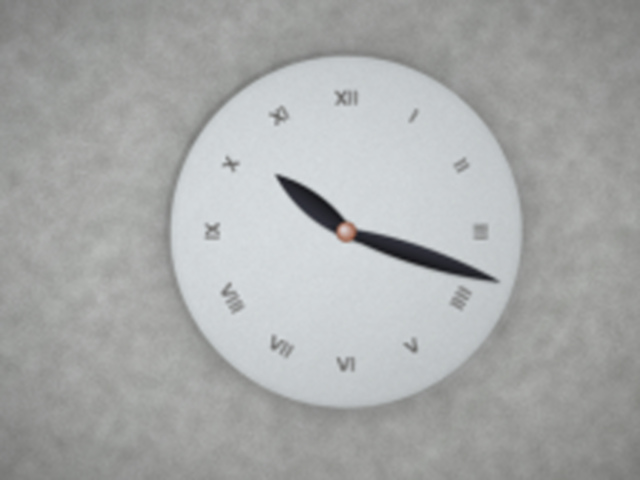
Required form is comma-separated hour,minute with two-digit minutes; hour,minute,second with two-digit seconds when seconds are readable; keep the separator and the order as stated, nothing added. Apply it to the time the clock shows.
10,18
